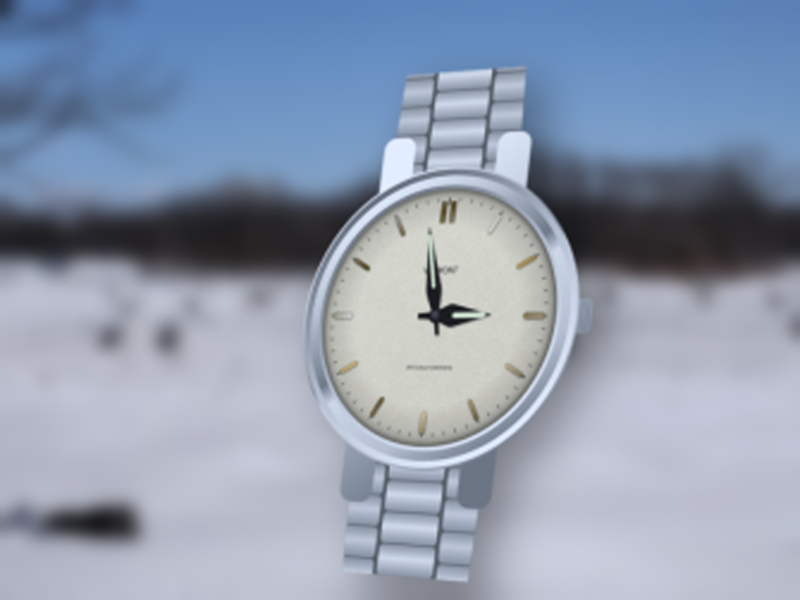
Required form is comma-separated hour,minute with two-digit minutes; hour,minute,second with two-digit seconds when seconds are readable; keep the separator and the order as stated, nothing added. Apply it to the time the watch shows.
2,58
